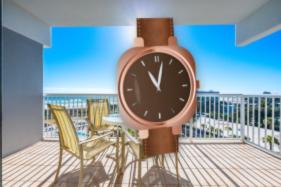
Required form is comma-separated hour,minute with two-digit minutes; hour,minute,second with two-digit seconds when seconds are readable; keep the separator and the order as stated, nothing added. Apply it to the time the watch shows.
11,02
